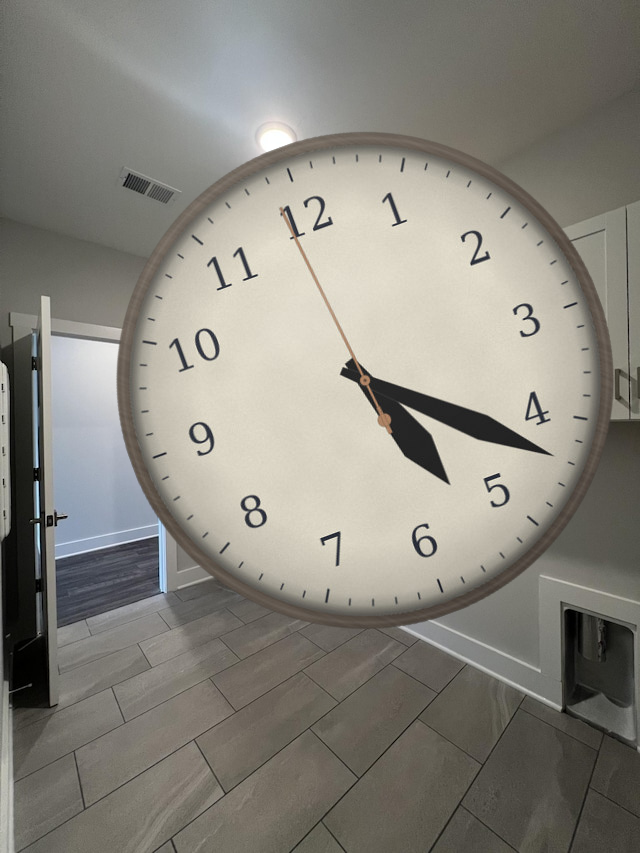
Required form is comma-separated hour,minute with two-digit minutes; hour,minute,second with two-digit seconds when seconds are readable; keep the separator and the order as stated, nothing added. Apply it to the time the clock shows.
5,21,59
